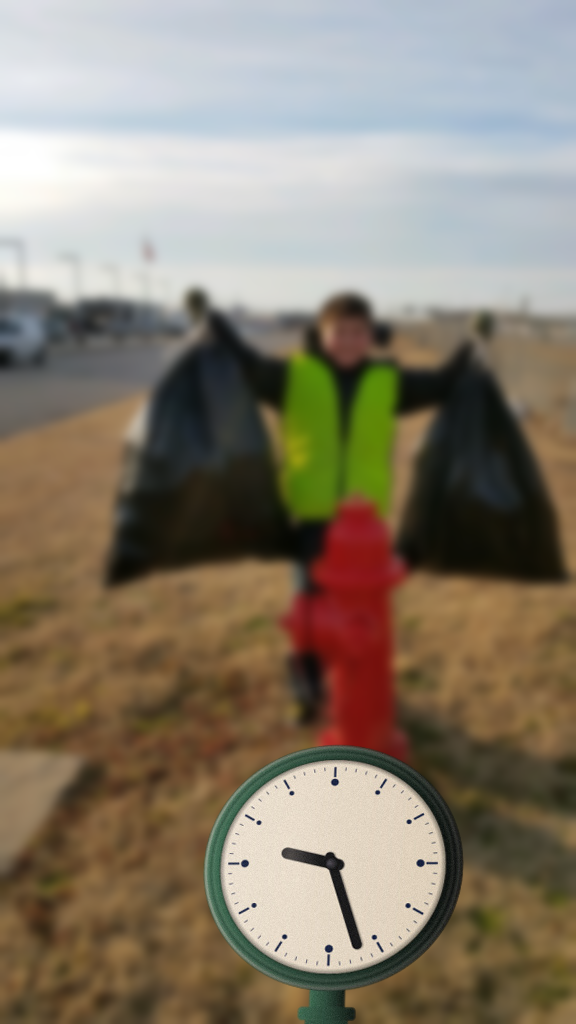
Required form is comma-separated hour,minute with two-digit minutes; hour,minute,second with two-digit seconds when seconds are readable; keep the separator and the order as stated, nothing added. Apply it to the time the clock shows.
9,27
